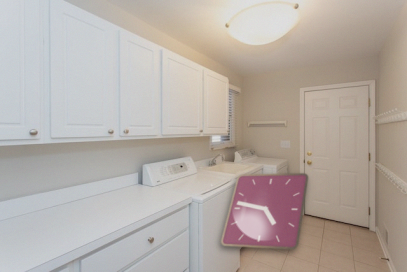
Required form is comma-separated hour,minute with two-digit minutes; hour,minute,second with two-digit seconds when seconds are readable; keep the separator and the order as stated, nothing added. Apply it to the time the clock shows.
4,47
